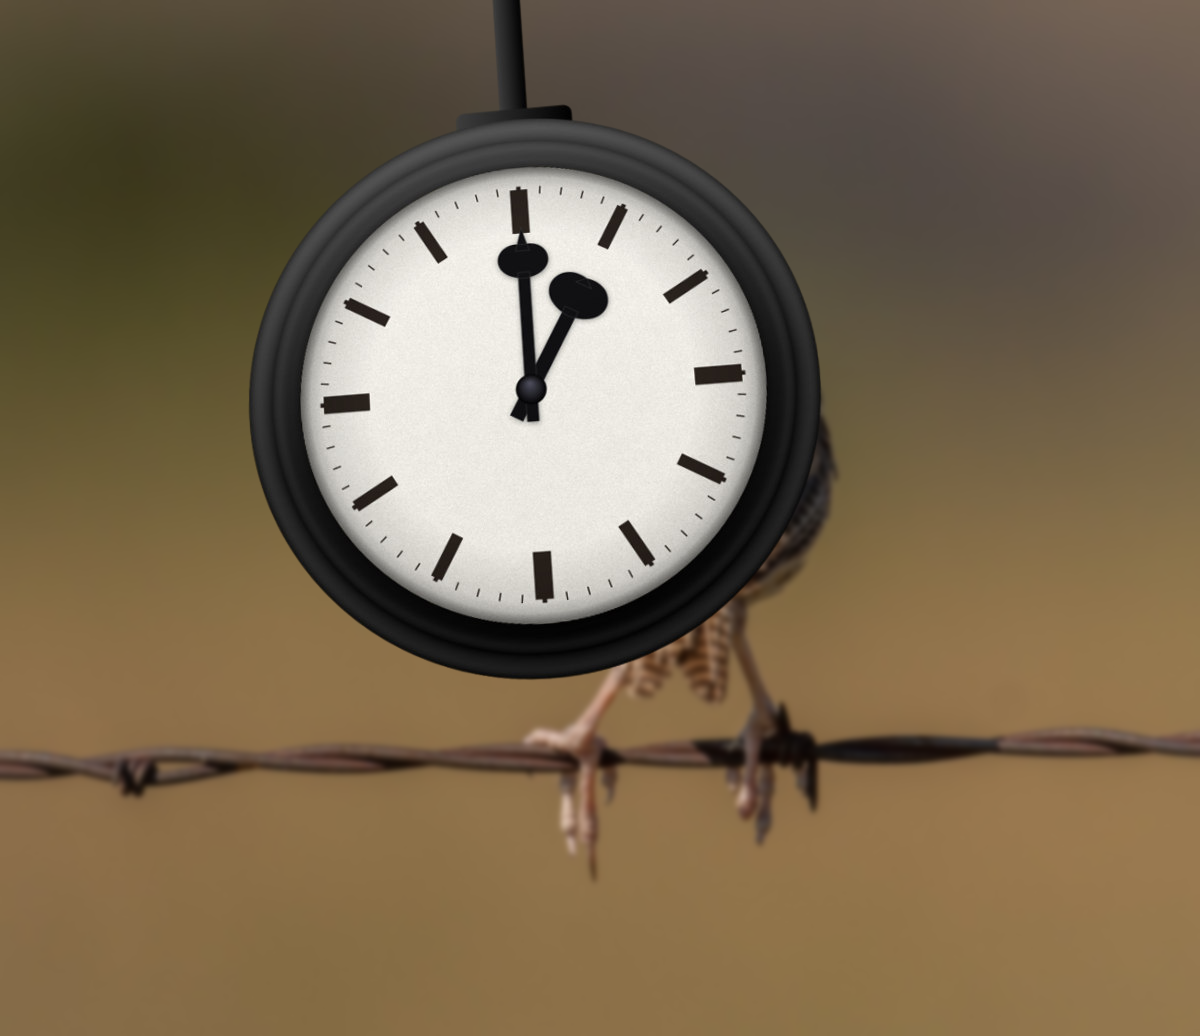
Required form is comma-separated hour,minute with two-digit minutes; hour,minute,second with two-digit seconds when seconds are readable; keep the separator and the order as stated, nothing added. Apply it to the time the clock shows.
1,00
